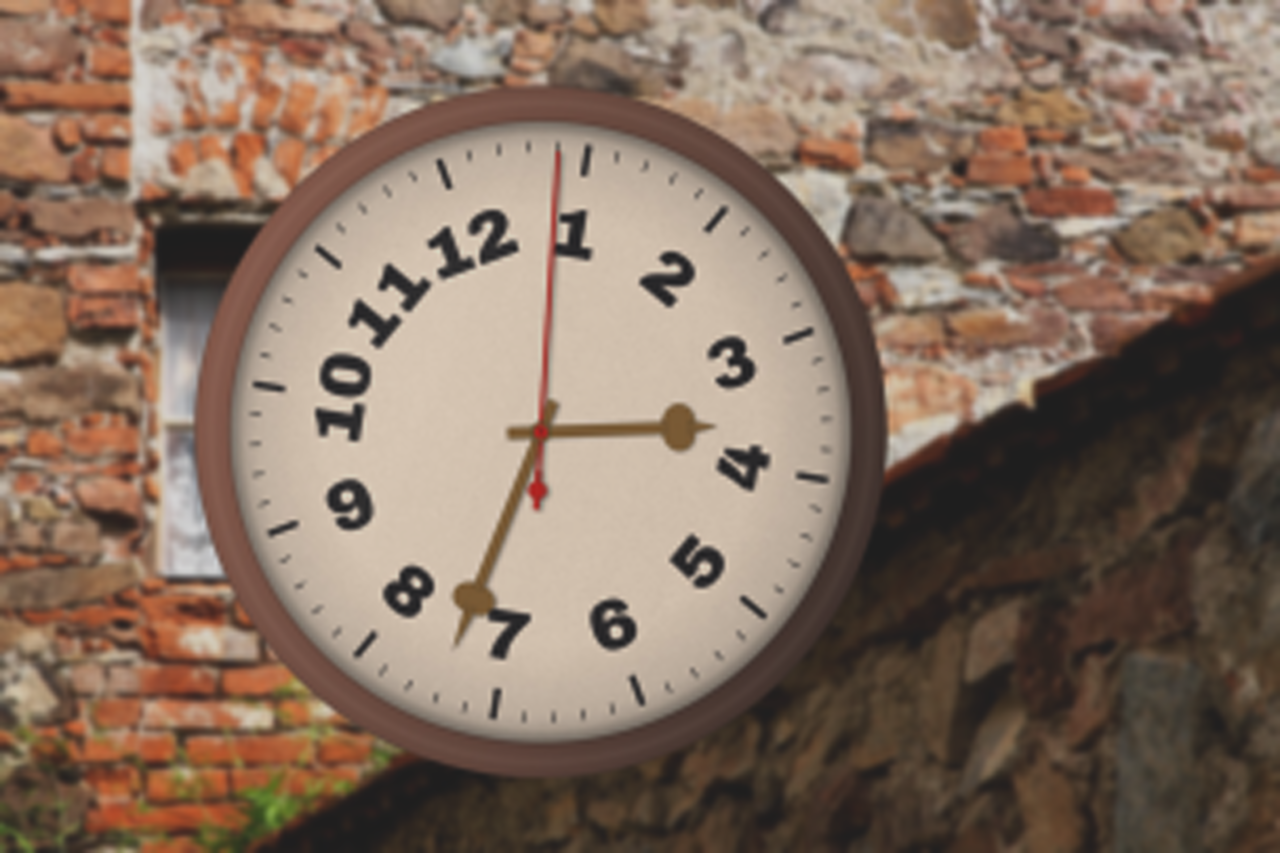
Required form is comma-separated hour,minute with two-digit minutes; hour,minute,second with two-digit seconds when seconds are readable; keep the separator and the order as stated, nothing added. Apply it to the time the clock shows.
3,37,04
